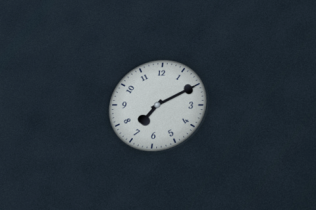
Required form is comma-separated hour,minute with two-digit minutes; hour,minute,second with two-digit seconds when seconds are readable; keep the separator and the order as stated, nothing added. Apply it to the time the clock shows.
7,10
